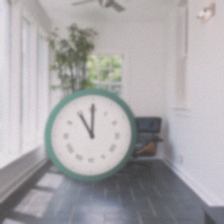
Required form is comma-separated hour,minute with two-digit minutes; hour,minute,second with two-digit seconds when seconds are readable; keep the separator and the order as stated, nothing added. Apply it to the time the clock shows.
11,00
